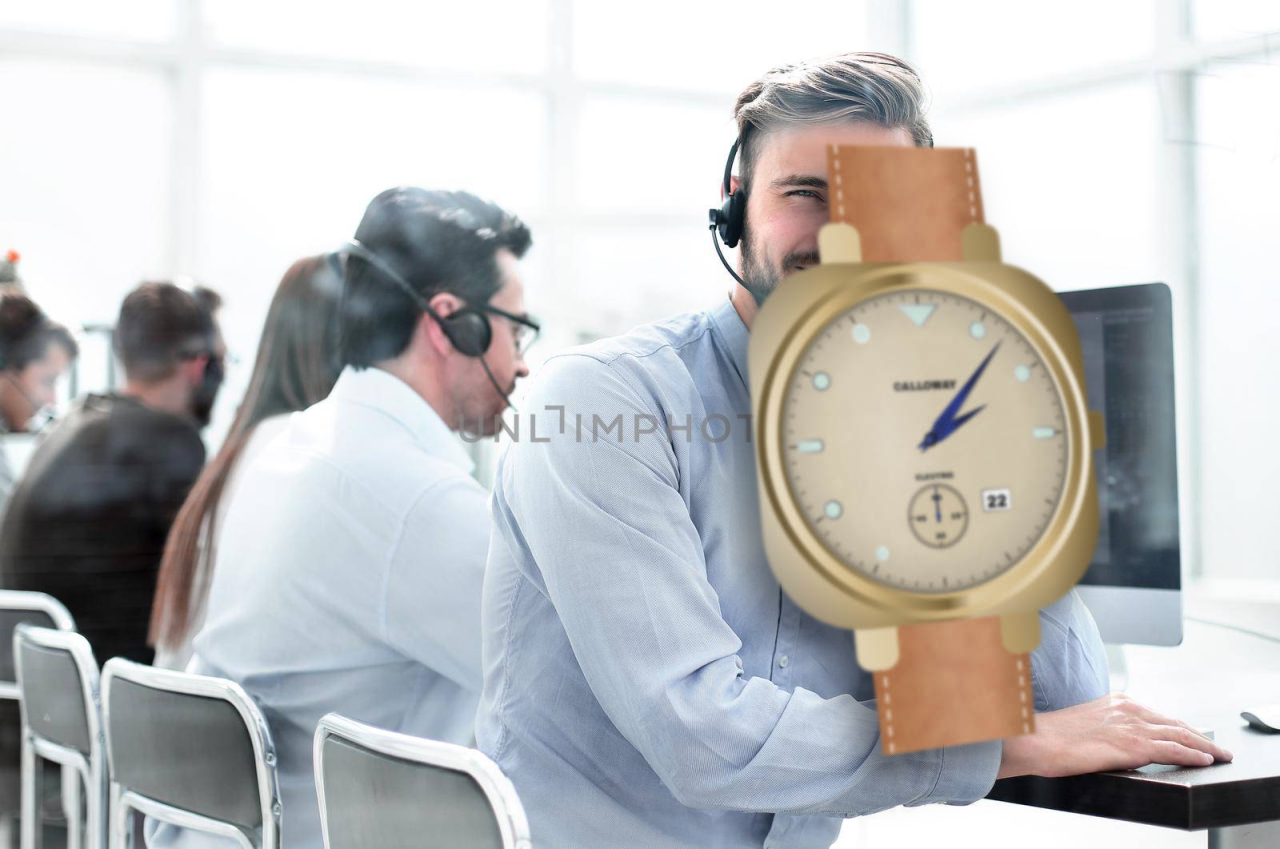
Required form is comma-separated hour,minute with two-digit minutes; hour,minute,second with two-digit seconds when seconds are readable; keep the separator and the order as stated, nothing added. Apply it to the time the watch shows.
2,07
